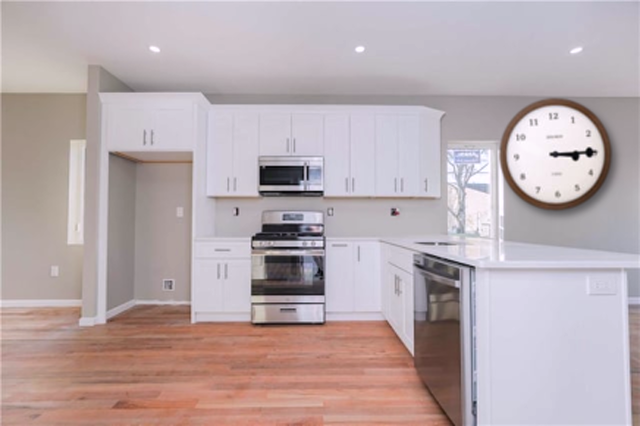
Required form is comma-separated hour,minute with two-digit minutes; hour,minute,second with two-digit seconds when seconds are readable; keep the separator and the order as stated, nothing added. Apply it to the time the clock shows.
3,15
